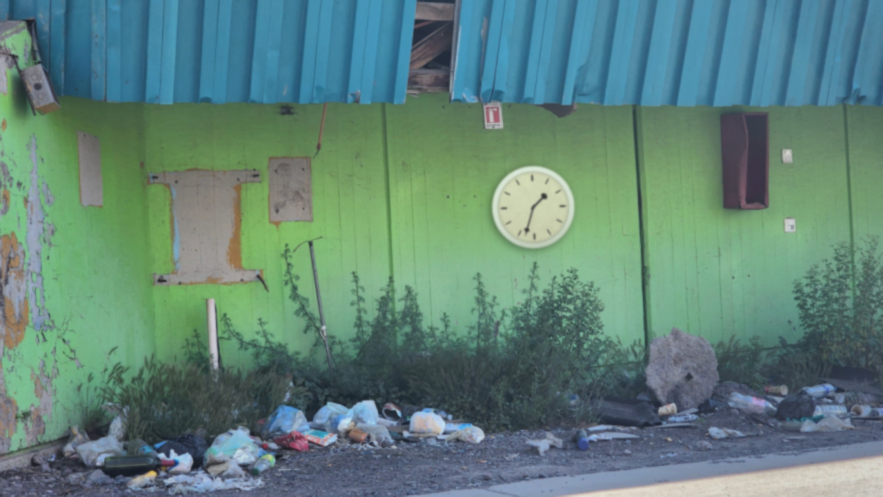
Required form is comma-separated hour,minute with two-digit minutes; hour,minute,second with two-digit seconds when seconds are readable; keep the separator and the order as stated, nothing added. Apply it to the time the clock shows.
1,33
